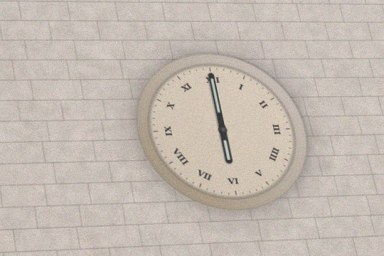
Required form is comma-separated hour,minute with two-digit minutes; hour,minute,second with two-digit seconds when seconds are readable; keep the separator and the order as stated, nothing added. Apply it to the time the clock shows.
6,00
